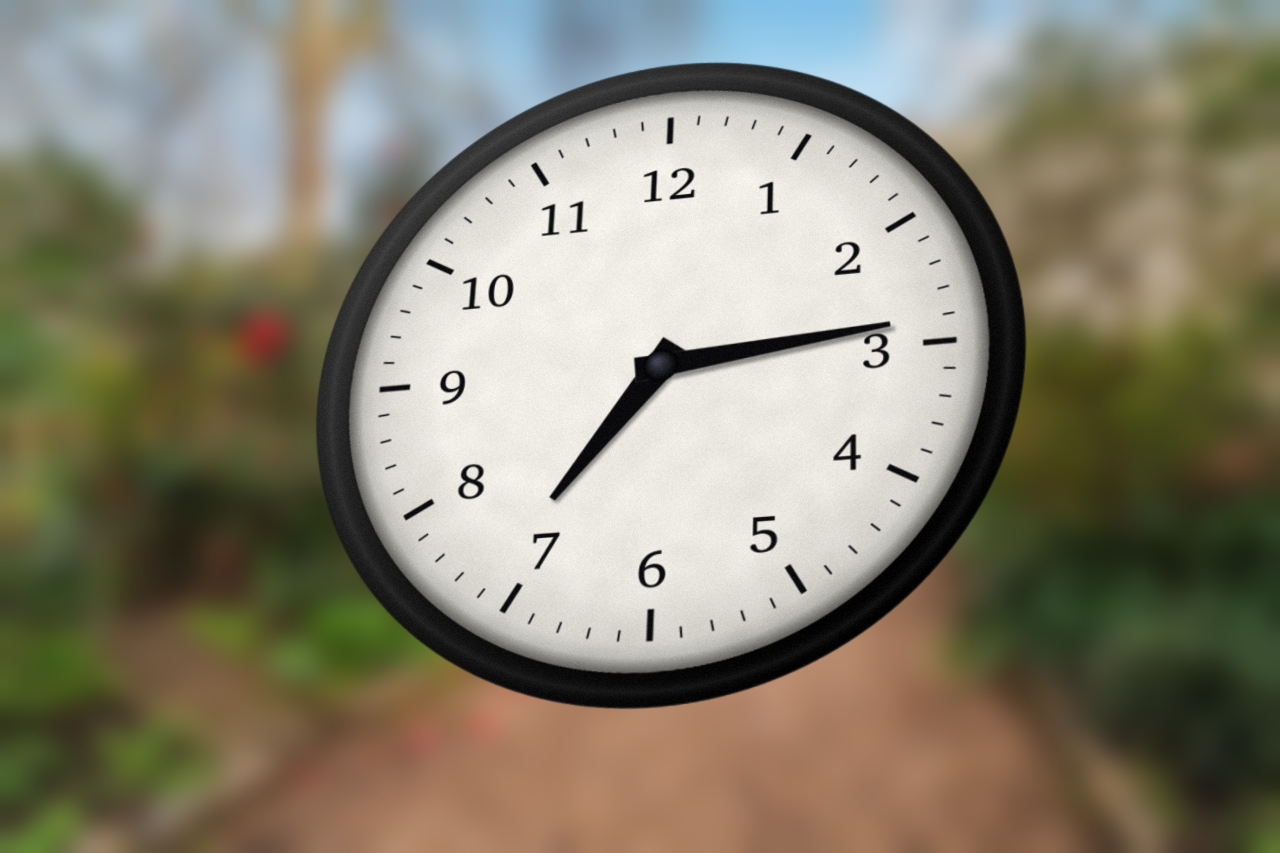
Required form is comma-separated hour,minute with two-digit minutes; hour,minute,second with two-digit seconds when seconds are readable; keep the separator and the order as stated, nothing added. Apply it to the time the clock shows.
7,14
